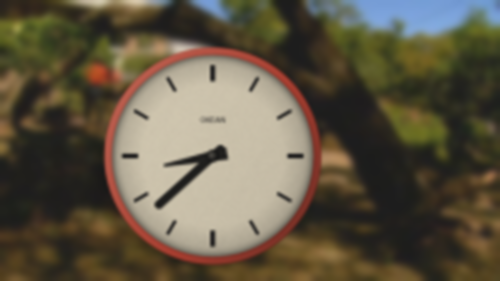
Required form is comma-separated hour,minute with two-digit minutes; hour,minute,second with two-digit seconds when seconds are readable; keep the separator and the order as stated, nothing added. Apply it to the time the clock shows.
8,38
